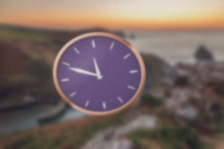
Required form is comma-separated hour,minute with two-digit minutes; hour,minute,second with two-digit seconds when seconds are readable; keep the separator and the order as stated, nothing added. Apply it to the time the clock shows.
11,49
